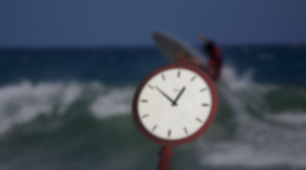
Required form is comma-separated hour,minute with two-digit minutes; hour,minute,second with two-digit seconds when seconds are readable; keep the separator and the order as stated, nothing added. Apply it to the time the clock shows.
12,51
